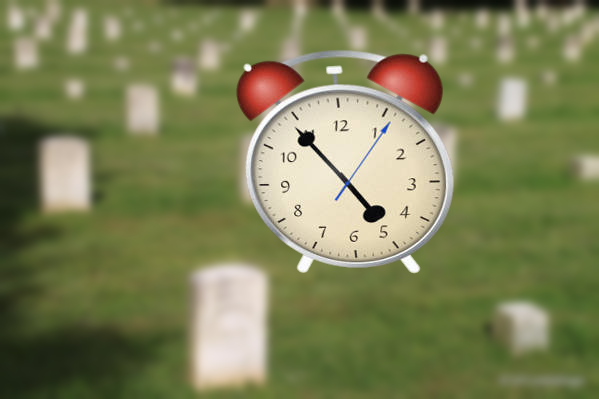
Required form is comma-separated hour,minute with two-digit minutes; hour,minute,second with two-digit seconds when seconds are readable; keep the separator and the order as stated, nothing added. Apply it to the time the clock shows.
4,54,06
